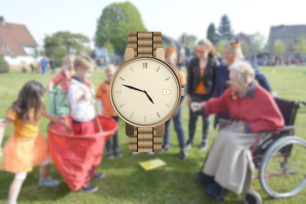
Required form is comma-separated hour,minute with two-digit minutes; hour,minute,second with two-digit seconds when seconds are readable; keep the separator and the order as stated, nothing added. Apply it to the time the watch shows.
4,48
